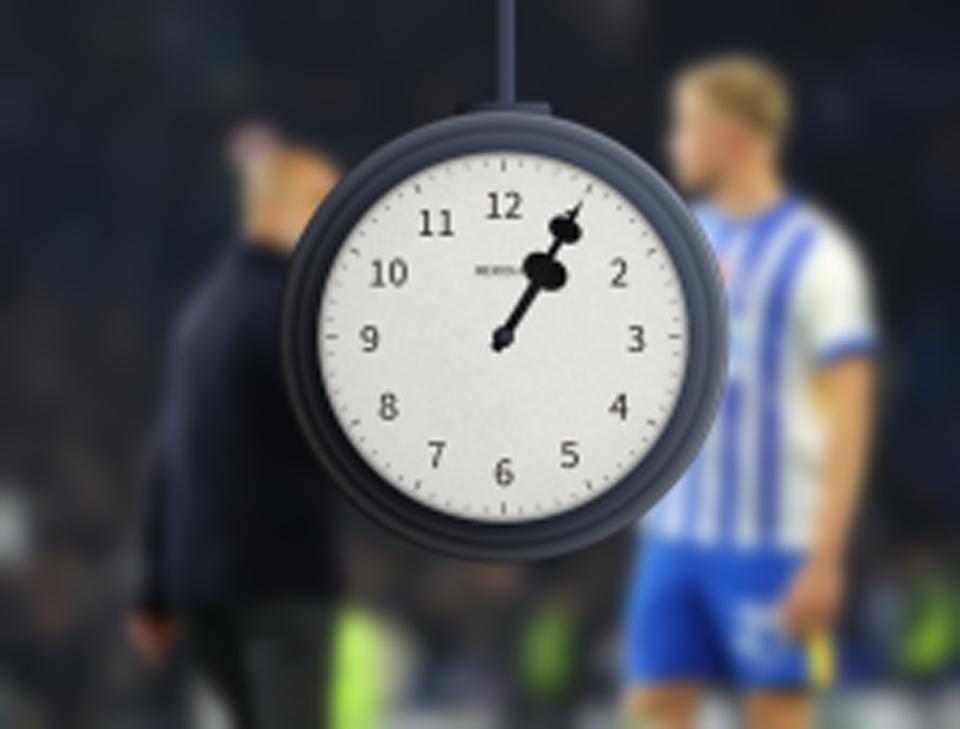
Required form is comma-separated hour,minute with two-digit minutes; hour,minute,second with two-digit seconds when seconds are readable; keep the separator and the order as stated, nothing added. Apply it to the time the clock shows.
1,05
